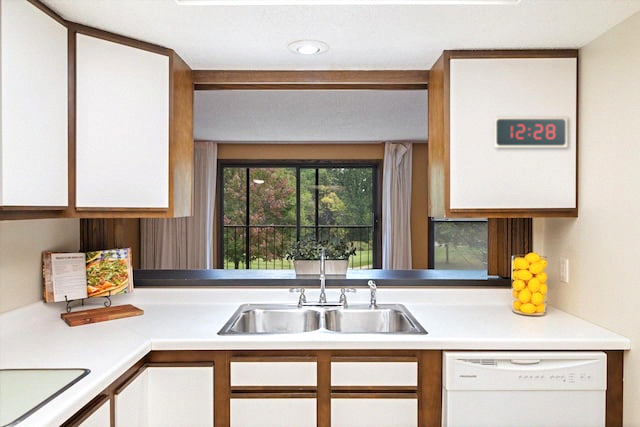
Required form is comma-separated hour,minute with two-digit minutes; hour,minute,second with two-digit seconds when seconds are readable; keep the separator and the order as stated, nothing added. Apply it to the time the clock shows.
12,28
